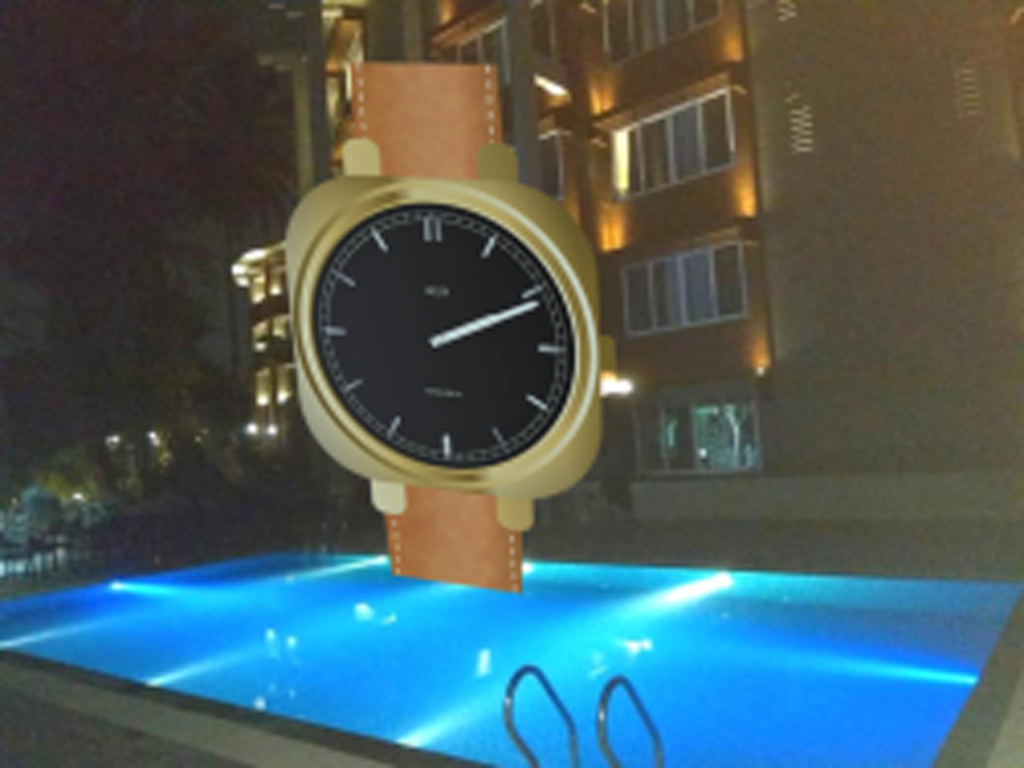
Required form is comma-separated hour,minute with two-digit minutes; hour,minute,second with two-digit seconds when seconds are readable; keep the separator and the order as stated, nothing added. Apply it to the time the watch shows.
2,11
